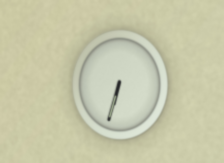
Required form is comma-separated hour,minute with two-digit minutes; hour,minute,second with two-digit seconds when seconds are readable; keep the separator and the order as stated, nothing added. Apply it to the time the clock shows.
6,33
